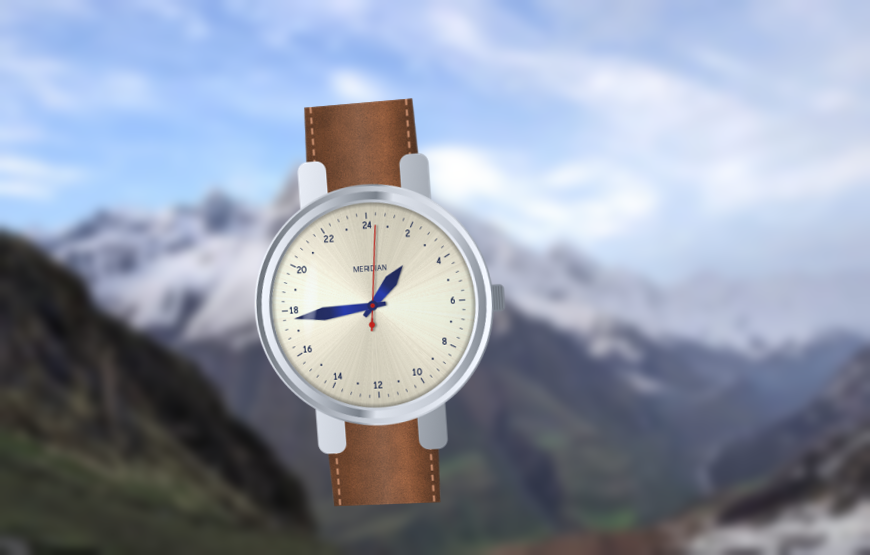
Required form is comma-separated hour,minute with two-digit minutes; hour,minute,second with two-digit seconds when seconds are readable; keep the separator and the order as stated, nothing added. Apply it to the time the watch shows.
2,44,01
